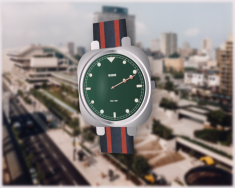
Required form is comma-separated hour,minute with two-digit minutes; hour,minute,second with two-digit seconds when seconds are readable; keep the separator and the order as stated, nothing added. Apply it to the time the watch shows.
2,11
